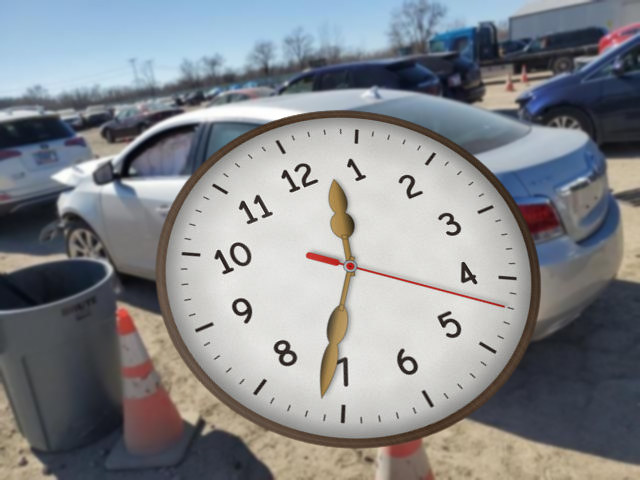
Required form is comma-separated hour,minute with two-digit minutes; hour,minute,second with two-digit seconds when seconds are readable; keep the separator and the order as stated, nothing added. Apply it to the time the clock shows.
12,36,22
